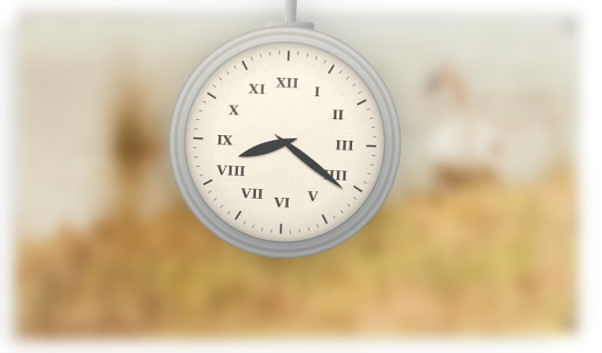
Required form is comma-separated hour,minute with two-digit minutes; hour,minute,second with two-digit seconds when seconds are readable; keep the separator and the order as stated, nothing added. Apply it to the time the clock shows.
8,21
